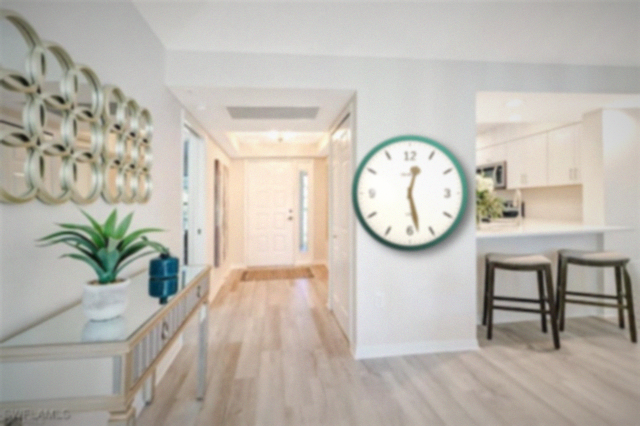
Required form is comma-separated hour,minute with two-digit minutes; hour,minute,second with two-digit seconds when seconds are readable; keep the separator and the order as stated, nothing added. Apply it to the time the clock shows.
12,28
